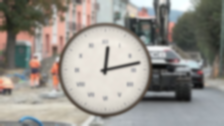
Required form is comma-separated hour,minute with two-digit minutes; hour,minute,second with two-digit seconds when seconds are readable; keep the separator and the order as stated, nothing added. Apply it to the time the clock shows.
12,13
